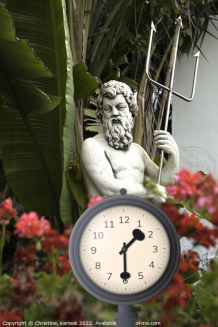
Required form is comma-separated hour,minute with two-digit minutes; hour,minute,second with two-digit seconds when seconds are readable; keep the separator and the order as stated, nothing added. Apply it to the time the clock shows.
1,30
